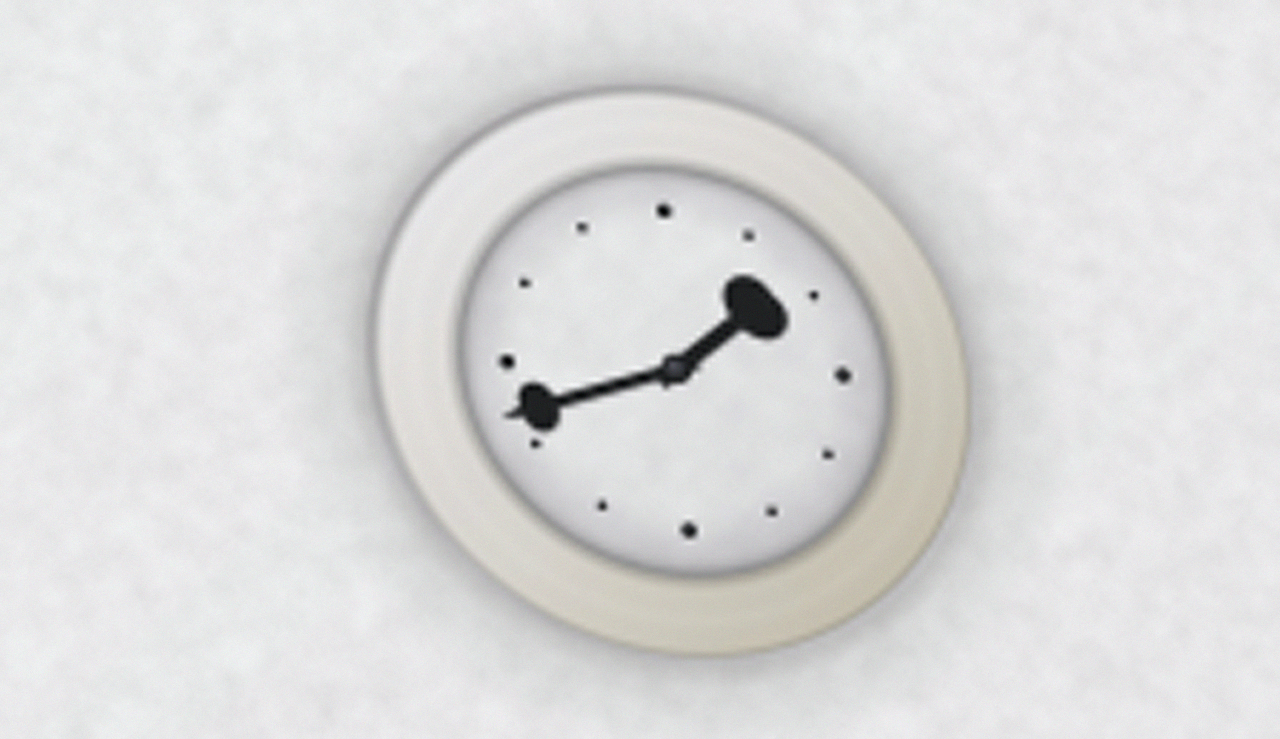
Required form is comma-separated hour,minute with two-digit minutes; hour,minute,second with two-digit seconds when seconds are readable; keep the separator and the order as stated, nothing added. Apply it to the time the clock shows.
1,42
